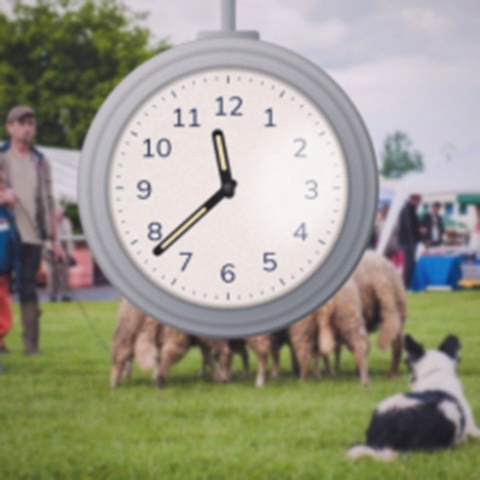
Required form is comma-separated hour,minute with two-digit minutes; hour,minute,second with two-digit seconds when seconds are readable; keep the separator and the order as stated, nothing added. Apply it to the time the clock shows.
11,38
